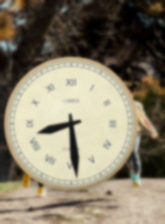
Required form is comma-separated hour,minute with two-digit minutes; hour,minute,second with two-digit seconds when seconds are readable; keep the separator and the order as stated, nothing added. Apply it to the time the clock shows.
8,29
